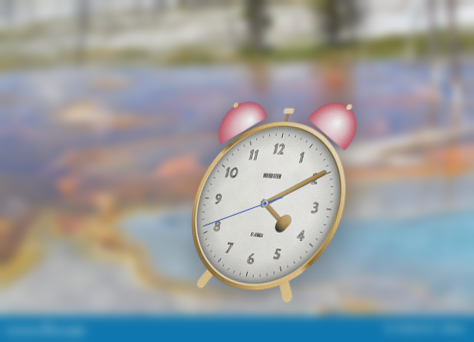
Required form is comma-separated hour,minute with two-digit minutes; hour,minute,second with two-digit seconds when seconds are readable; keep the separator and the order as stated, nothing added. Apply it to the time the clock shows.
4,09,41
